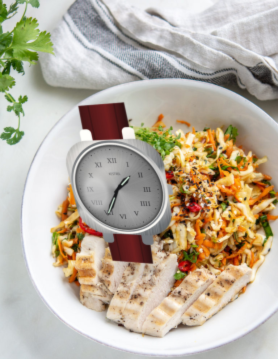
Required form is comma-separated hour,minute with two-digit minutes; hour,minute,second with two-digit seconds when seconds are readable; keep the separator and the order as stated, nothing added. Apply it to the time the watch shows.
1,35
